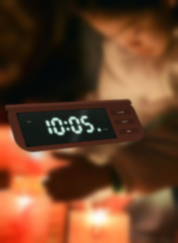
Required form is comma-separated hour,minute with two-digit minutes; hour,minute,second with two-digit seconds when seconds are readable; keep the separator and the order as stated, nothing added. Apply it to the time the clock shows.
10,05
